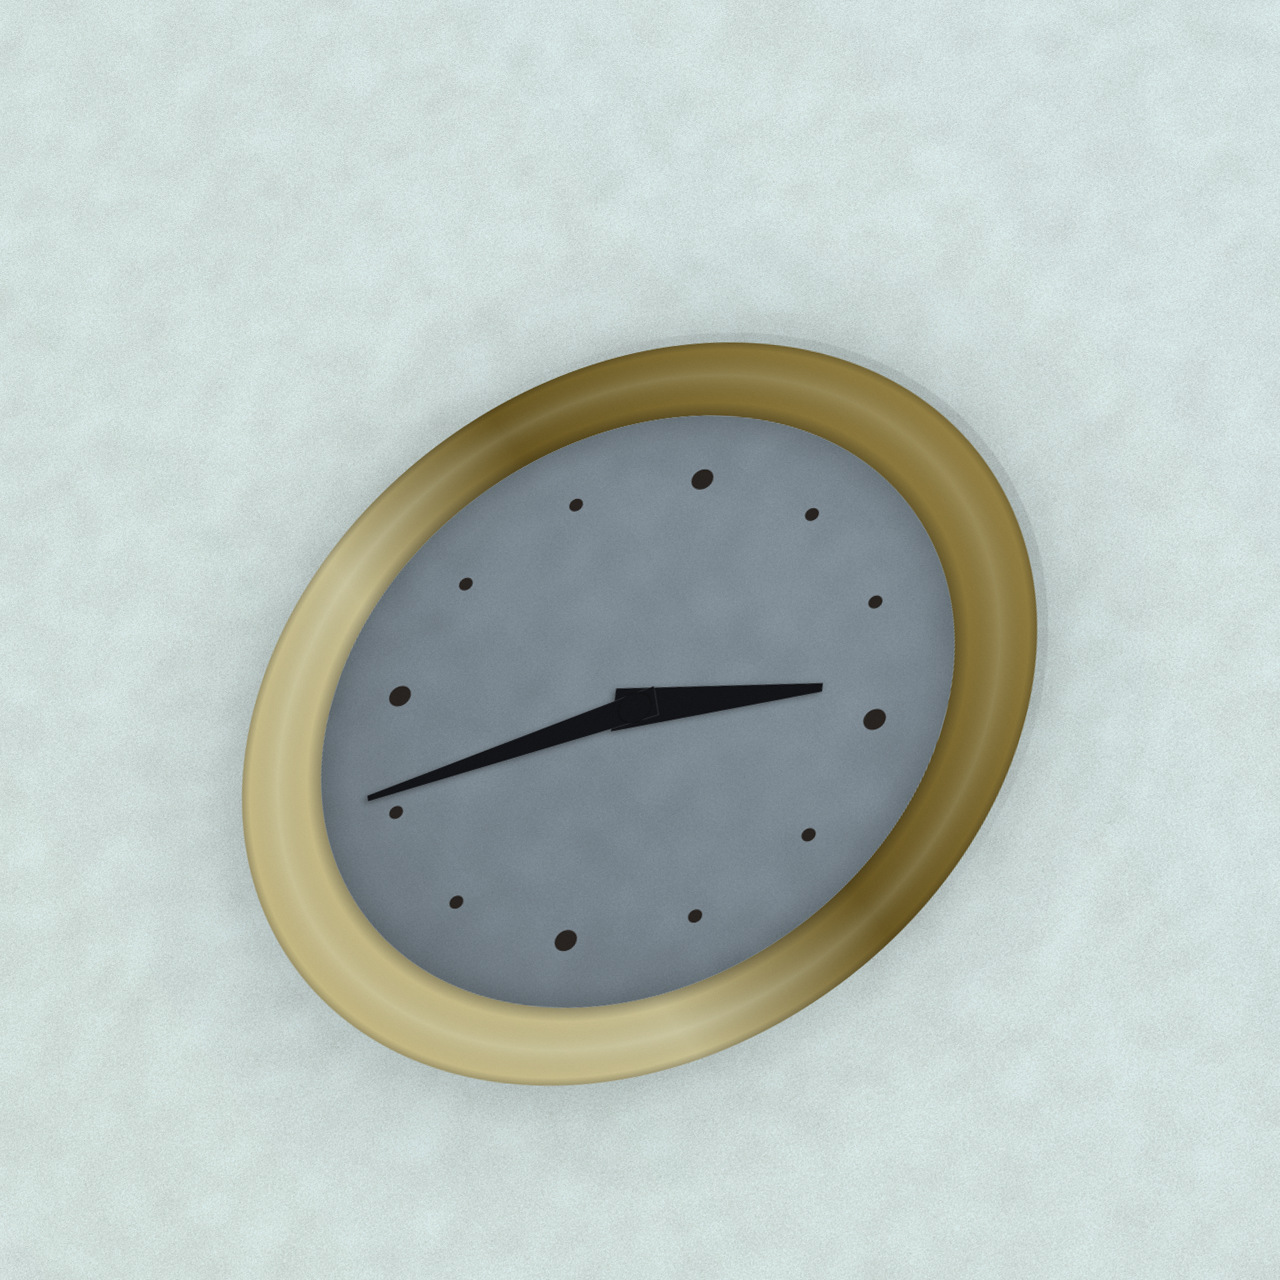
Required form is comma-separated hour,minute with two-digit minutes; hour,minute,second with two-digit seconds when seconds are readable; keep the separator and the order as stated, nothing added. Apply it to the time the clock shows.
2,41
